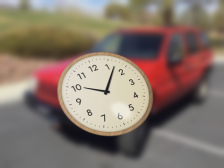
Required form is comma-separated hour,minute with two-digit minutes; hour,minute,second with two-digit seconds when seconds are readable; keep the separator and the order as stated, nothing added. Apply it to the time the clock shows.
10,07
